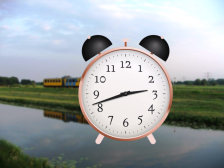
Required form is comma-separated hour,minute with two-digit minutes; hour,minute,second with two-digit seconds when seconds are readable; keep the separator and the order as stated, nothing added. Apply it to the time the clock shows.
2,42
